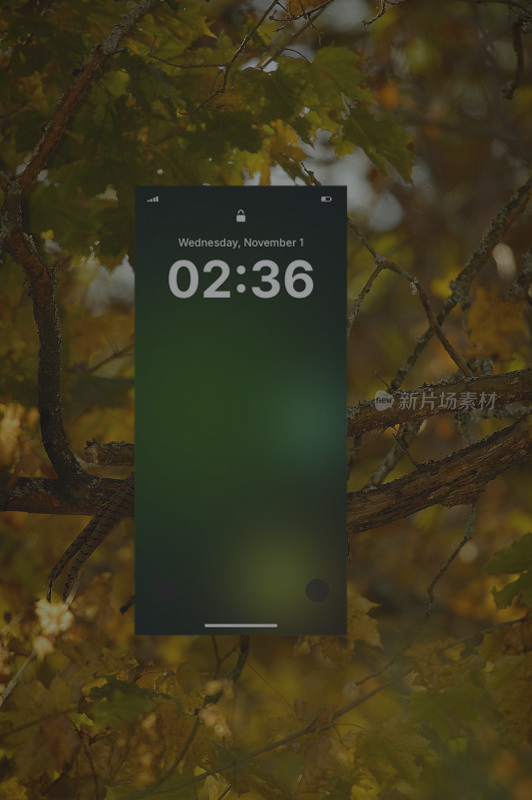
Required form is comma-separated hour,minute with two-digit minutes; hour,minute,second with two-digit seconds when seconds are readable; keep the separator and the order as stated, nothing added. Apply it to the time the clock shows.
2,36
